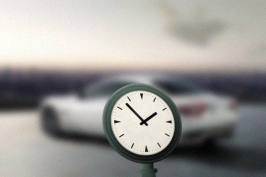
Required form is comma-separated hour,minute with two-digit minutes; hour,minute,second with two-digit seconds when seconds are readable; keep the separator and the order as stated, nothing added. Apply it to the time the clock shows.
1,53
